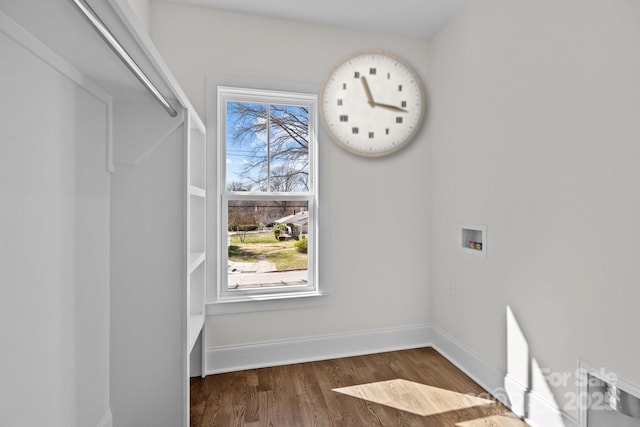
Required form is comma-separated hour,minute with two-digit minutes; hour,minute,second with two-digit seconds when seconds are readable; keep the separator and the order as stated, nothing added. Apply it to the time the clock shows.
11,17
